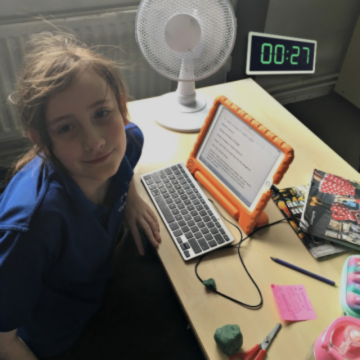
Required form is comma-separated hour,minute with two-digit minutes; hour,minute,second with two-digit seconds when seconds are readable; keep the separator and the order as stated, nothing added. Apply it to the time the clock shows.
0,27
